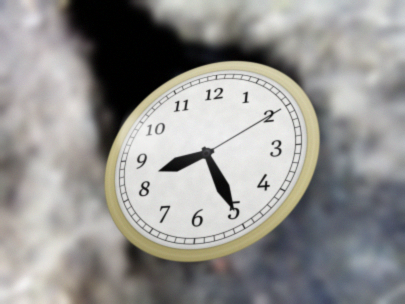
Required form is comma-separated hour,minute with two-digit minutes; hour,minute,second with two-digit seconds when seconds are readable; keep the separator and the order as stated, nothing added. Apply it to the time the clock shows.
8,25,10
